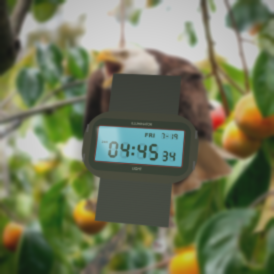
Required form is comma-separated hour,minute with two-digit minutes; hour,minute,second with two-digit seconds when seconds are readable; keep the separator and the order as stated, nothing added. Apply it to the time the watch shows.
4,45,34
